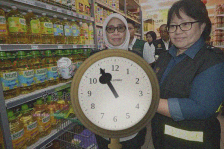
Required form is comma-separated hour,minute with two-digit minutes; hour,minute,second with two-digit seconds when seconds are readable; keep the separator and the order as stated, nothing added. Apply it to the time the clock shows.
10,55
